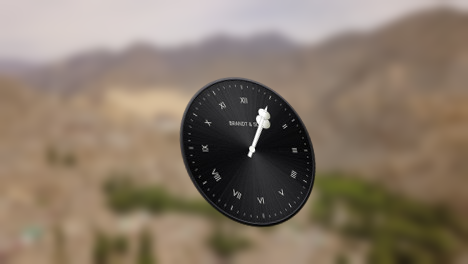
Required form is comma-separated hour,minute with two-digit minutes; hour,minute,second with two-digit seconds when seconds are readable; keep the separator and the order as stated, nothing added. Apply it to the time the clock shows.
1,05
